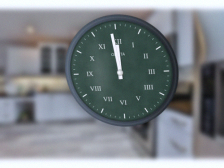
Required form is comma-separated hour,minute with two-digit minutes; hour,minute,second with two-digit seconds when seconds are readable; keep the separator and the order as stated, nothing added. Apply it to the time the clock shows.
11,59
